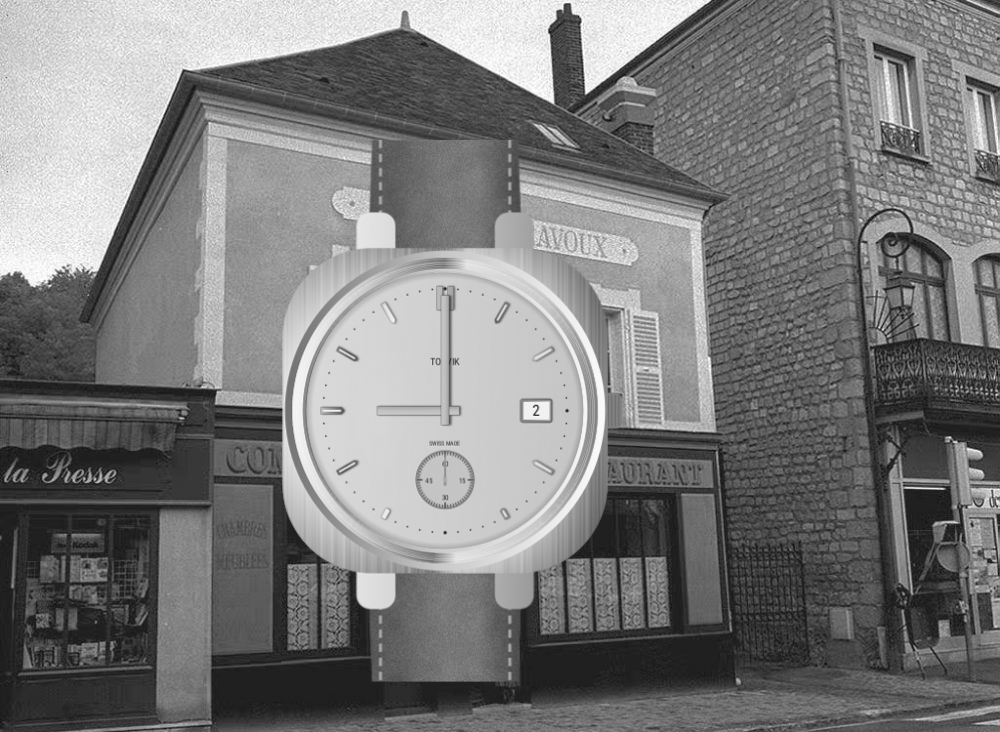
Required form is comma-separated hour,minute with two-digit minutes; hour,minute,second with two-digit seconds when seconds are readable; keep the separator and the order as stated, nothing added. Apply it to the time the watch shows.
9,00
